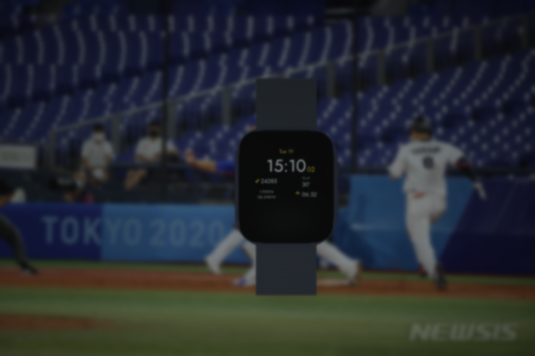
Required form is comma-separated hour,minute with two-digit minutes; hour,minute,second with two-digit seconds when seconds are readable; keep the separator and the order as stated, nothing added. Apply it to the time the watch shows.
15,10
